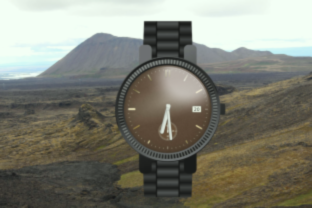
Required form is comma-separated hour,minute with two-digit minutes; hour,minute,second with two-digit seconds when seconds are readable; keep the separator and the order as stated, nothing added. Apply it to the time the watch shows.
6,29
